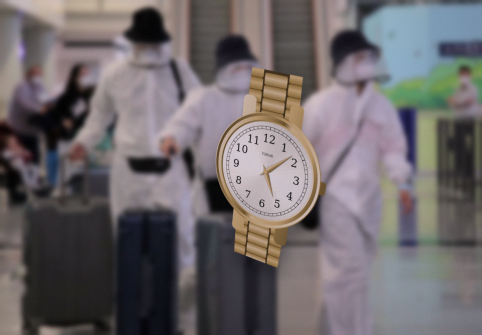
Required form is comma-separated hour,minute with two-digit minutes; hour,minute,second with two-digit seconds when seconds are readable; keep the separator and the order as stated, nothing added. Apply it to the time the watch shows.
5,08
